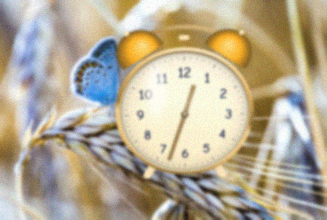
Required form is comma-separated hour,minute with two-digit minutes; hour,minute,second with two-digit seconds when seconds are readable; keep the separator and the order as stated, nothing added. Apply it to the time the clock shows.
12,33
